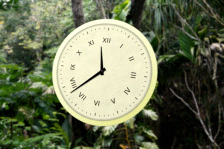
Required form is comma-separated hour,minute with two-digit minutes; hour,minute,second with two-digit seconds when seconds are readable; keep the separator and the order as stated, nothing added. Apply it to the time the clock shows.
11,38
